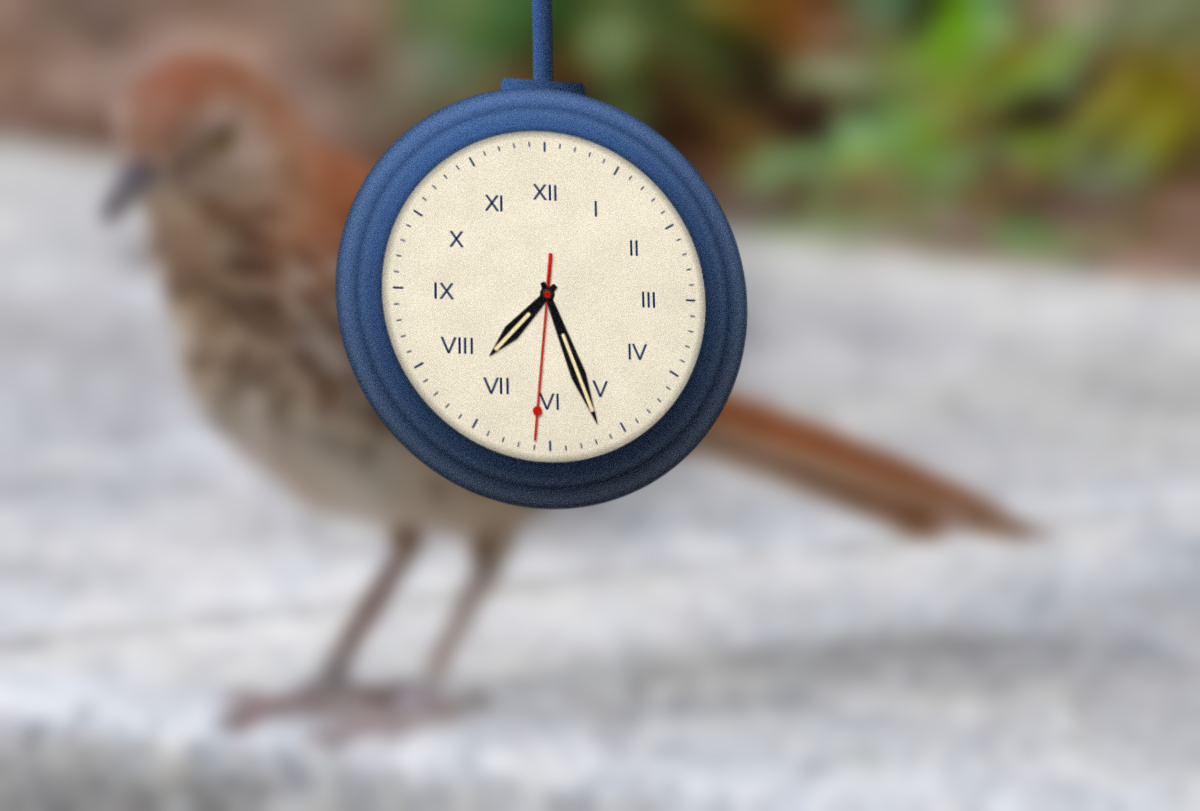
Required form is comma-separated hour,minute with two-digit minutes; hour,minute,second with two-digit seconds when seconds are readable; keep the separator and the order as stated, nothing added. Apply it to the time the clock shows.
7,26,31
